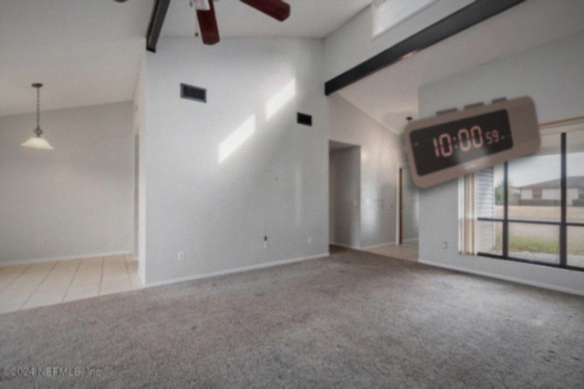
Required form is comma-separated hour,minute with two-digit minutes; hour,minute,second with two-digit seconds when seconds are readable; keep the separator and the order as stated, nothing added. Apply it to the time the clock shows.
10,00
